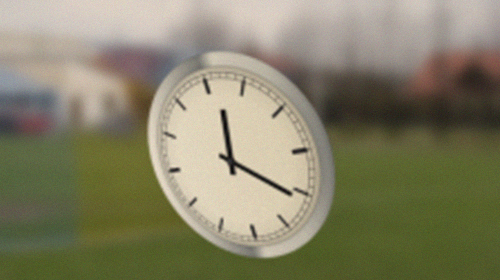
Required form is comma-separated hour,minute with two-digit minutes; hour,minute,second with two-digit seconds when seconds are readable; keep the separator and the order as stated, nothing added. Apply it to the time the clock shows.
12,21
